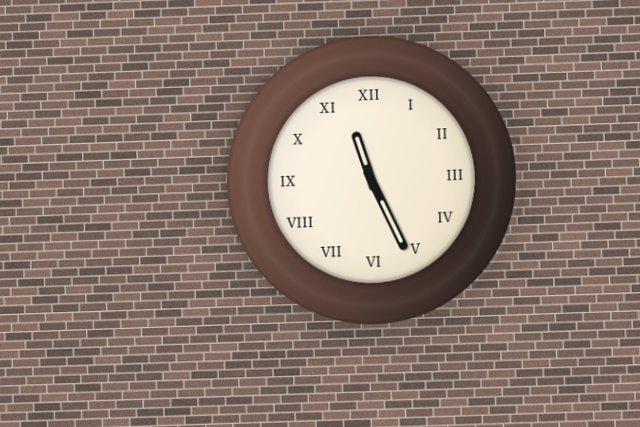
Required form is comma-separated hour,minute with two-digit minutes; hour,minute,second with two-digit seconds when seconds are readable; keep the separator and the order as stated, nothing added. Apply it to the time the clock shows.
11,26
